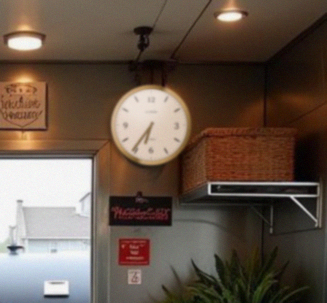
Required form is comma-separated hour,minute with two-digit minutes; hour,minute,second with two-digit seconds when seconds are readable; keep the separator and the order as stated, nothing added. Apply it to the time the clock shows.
6,36
